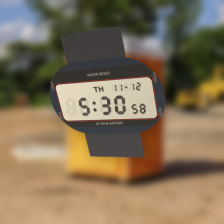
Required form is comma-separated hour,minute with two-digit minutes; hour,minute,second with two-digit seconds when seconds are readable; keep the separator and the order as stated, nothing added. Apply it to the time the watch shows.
5,30,58
